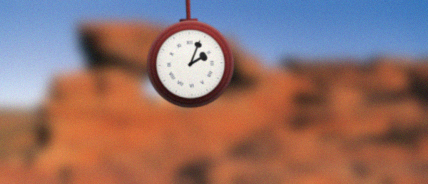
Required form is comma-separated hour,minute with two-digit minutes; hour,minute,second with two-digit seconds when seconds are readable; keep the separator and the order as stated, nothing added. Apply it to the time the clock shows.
2,04
